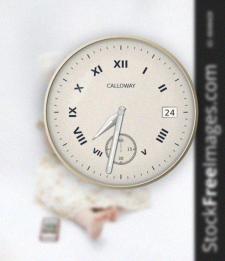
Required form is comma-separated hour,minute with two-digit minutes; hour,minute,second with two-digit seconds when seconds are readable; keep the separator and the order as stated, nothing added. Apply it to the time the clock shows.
7,32
